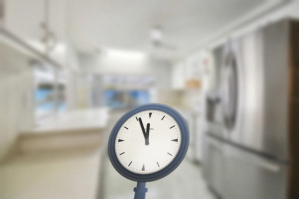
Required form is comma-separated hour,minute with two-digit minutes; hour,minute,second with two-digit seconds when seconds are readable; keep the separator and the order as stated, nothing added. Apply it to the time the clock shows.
11,56
